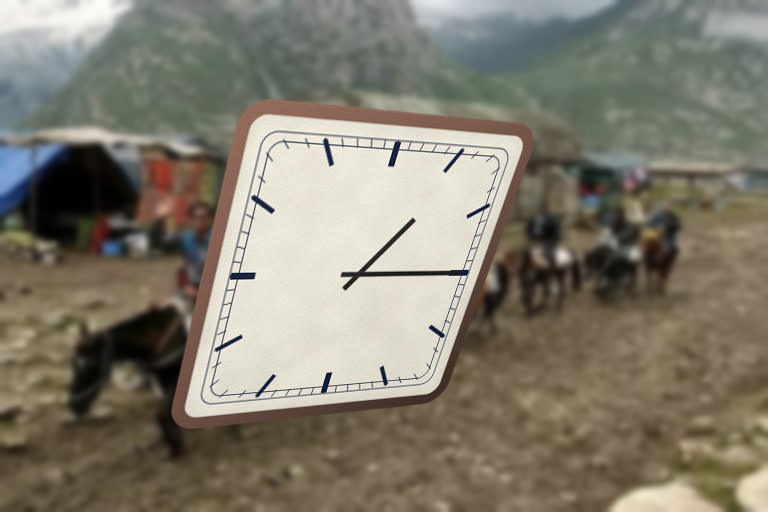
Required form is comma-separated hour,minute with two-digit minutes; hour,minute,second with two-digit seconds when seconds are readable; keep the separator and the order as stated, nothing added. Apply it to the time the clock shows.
1,15
